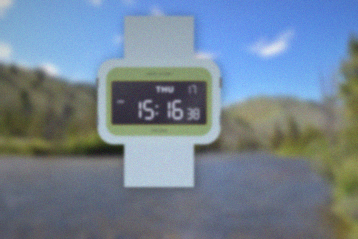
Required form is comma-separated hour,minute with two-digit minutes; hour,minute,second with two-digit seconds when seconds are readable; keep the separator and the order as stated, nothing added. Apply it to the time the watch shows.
15,16
